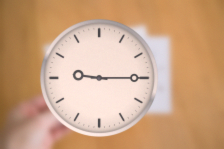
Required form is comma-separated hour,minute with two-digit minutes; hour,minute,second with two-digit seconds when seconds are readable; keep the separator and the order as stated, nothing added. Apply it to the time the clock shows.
9,15
